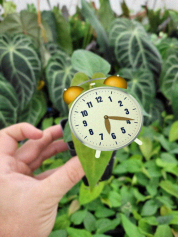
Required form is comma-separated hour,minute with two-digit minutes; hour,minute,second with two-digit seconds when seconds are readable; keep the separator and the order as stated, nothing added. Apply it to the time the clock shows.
6,19
